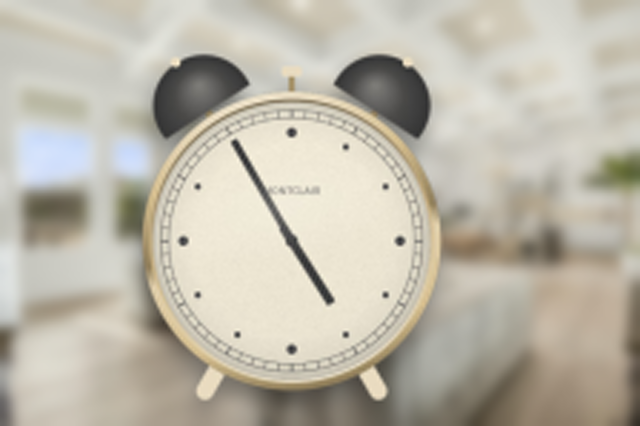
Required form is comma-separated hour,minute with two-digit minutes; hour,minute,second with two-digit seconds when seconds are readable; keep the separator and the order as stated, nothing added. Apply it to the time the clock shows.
4,55
